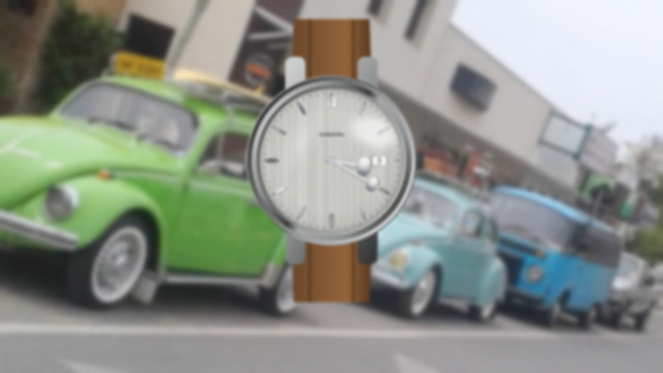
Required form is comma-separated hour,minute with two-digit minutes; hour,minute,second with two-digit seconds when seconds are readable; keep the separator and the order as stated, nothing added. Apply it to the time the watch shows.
3,20
